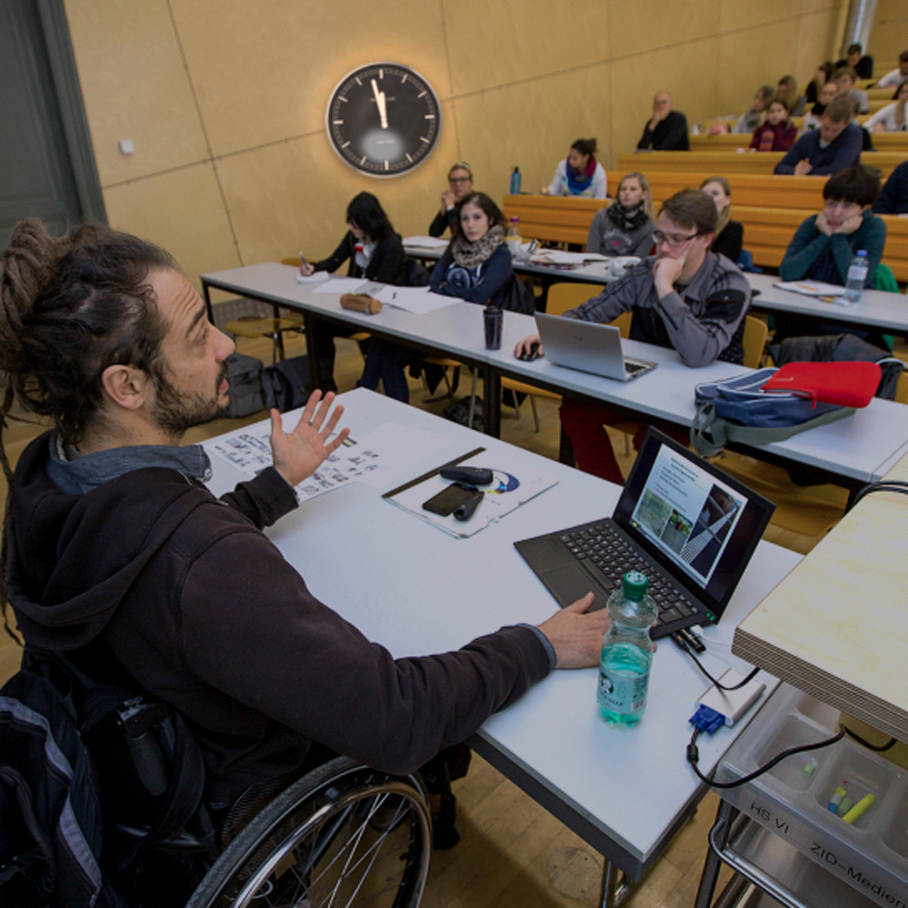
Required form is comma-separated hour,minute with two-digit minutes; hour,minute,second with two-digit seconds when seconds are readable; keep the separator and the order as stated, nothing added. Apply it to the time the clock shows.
11,58
